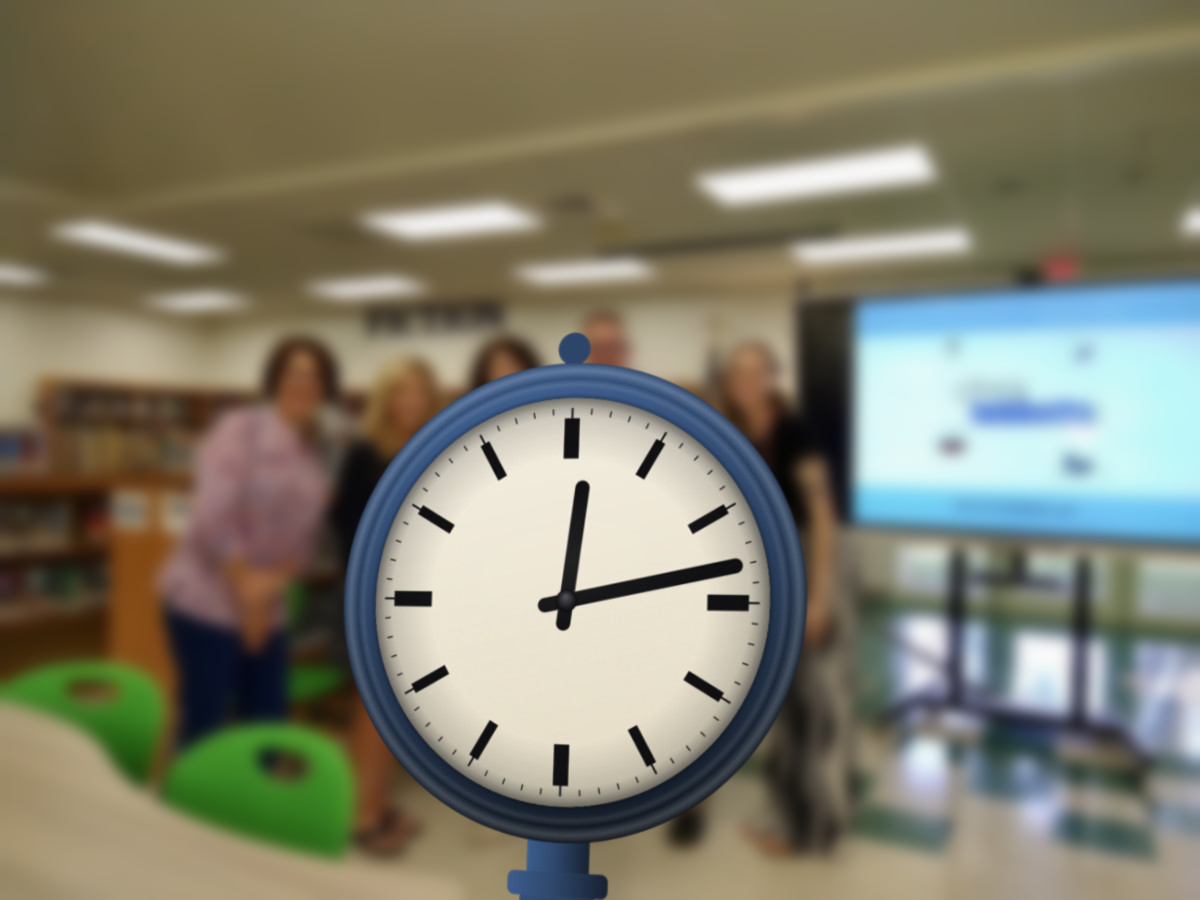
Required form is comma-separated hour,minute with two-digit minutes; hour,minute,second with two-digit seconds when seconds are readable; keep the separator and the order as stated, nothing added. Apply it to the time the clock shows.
12,13
